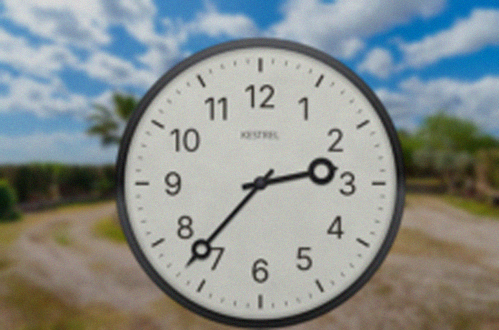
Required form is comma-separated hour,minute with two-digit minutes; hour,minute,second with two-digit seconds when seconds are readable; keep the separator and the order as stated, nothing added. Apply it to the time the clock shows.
2,37
